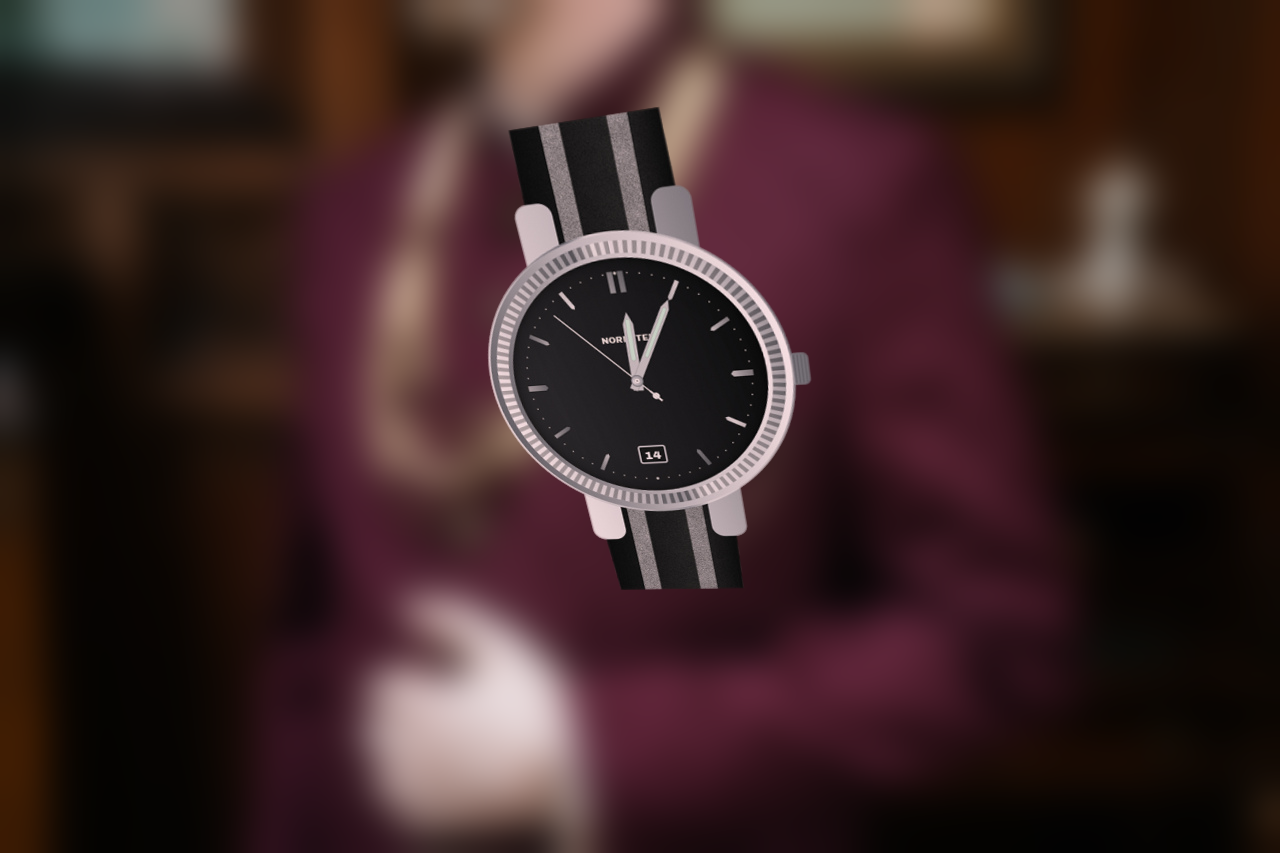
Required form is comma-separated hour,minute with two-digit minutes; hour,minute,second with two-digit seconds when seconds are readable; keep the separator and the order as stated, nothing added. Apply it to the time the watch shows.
12,04,53
